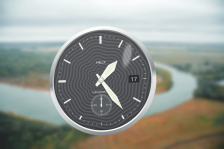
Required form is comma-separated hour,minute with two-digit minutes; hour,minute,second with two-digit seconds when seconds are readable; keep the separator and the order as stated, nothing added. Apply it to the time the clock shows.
1,24
